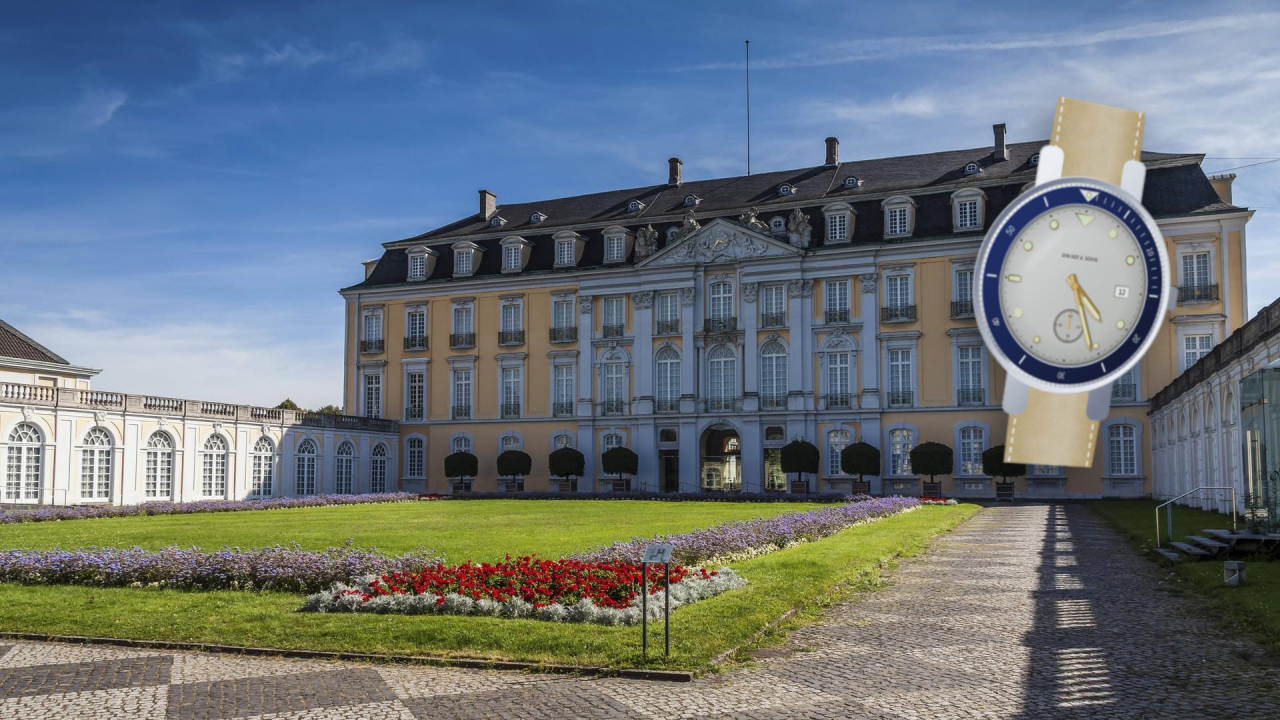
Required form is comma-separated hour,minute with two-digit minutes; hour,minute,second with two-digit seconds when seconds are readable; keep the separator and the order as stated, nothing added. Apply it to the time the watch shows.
4,26
